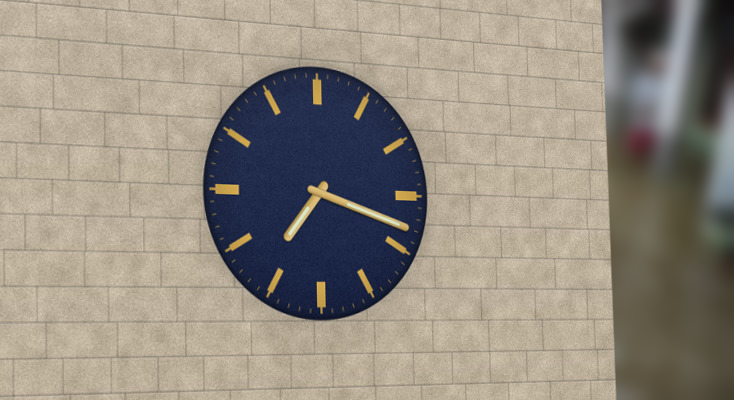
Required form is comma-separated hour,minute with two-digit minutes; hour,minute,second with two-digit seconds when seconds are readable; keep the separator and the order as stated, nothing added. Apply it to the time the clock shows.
7,18
